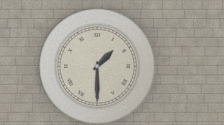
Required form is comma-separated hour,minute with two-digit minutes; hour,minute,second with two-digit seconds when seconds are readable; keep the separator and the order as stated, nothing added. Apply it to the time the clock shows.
1,30
